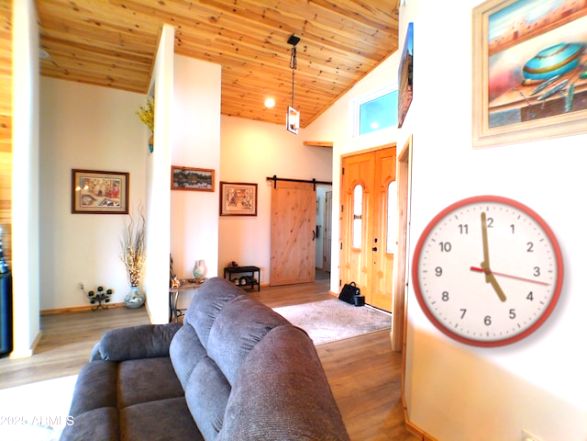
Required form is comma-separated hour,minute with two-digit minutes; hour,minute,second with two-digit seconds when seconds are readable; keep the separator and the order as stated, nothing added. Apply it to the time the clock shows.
4,59,17
